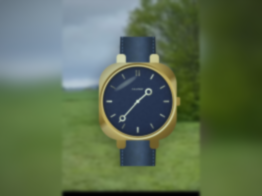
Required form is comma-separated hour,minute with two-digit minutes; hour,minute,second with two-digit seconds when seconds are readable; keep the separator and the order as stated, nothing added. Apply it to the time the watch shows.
1,37
